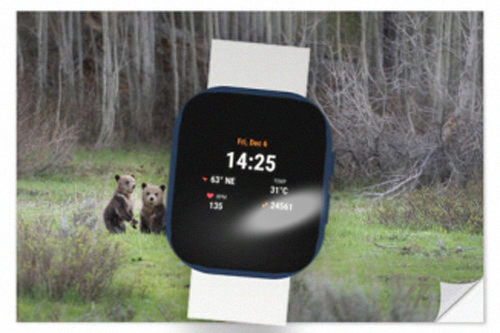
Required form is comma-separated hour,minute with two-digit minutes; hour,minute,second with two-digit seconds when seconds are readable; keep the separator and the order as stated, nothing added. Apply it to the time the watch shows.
14,25
